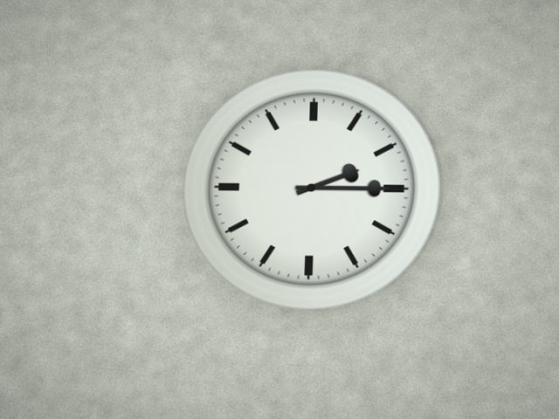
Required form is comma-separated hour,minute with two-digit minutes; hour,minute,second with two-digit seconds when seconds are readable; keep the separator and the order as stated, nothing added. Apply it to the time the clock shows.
2,15
